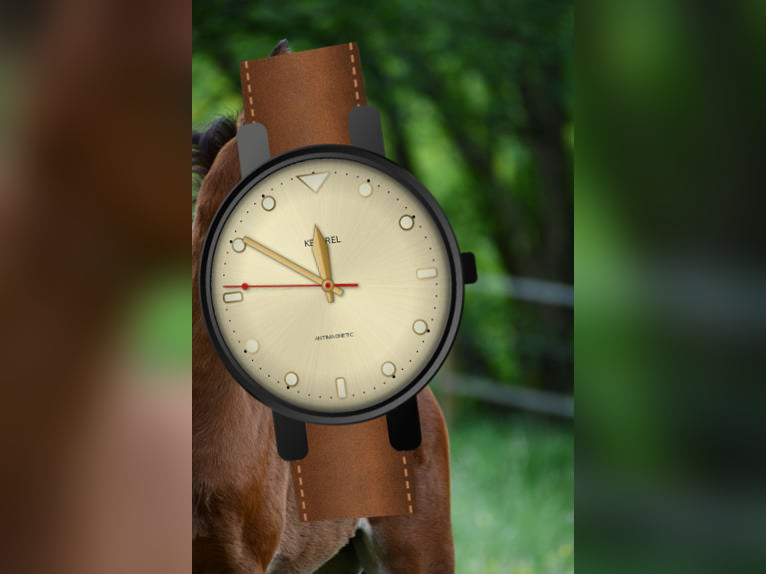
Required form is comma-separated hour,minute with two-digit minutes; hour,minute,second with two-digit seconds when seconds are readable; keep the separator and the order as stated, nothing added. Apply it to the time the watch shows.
11,50,46
